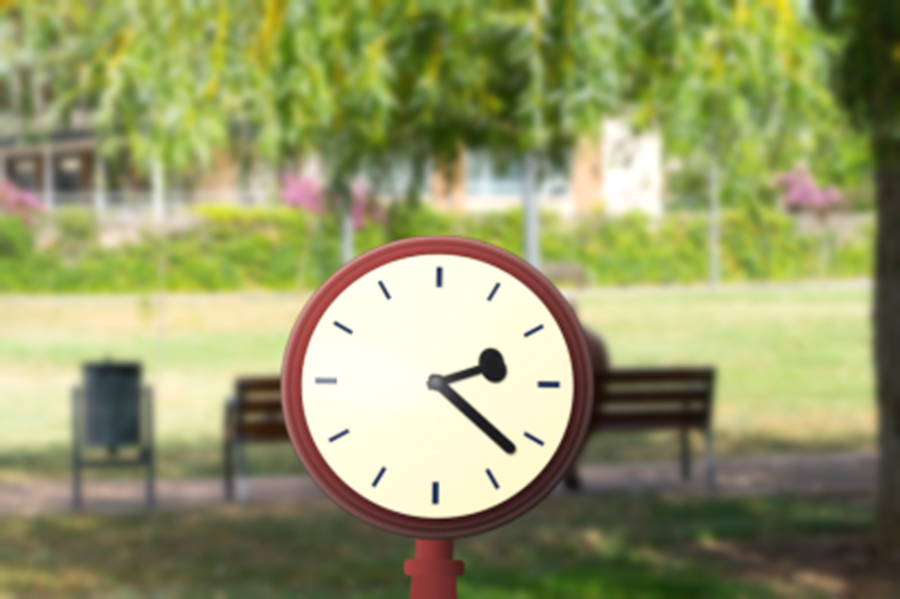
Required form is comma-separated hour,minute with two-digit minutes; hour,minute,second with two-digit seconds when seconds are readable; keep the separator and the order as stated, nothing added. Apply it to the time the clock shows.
2,22
